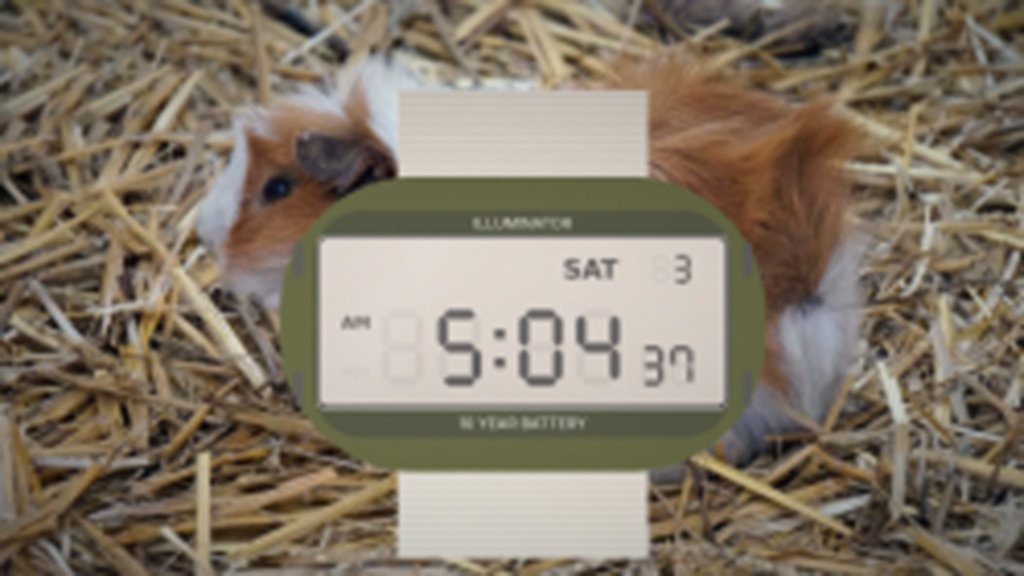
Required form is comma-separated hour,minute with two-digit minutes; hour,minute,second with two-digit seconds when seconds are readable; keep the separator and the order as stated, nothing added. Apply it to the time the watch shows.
5,04,37
